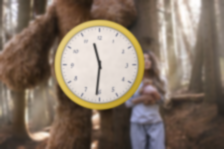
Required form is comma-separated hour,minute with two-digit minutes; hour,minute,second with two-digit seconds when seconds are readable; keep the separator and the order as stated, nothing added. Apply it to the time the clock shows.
11,31
